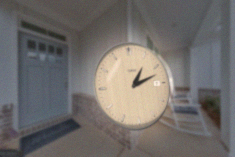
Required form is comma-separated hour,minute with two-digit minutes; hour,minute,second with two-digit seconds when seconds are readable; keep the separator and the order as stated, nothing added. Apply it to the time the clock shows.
1,12
